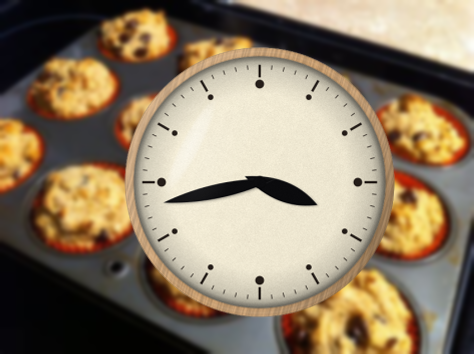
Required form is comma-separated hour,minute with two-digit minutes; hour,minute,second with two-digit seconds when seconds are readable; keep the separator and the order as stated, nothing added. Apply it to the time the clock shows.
3,43
